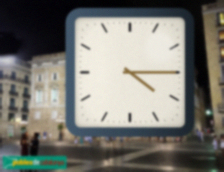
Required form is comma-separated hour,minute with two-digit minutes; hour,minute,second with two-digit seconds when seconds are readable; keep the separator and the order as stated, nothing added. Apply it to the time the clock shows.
4,15
